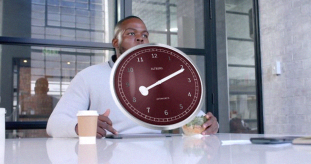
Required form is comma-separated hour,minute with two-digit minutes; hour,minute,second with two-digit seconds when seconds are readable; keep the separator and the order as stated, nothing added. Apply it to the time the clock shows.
8,11
